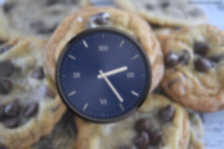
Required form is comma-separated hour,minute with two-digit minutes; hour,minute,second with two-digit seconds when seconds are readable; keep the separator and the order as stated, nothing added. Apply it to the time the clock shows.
2,24
